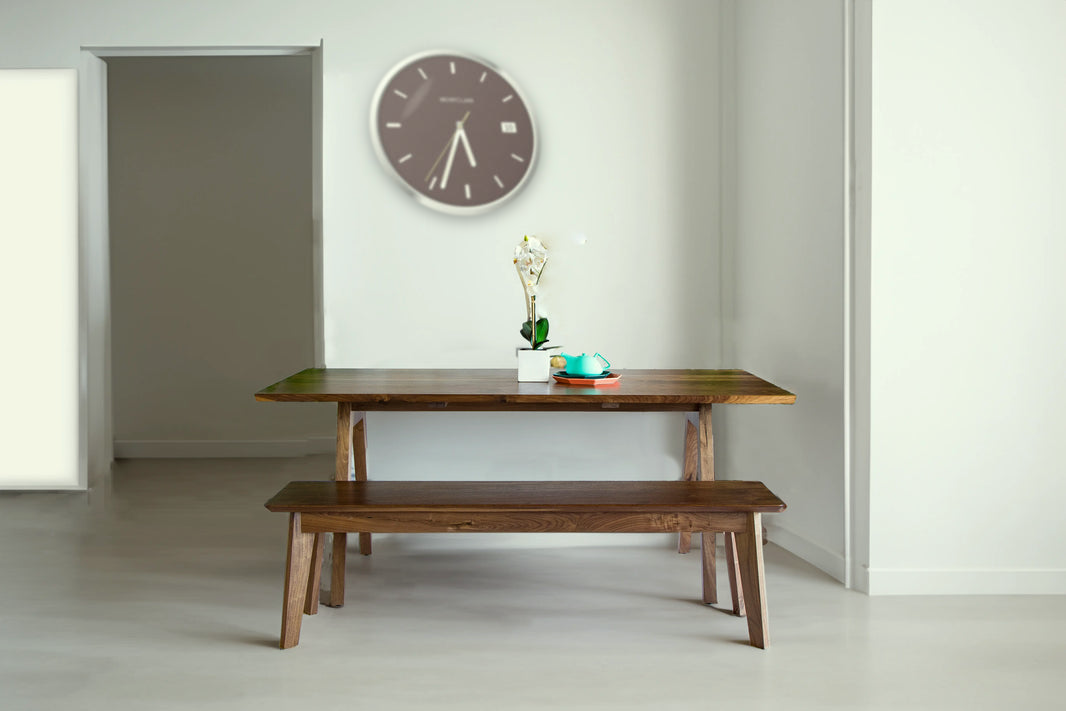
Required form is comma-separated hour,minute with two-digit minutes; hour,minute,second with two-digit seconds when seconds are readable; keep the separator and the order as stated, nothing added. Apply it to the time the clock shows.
5,33,36
